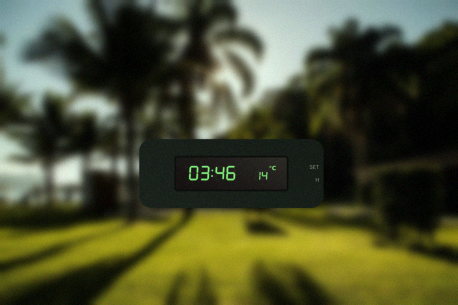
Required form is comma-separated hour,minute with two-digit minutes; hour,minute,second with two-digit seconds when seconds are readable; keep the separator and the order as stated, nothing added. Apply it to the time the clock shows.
3,46
